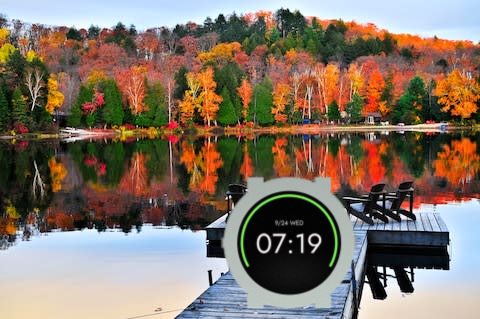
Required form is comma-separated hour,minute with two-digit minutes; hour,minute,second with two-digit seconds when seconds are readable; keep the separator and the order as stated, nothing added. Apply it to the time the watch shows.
7,19
